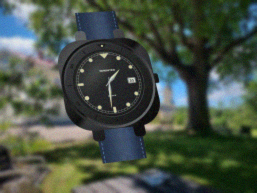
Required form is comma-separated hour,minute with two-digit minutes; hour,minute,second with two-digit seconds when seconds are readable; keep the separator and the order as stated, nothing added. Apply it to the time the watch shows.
1,31
